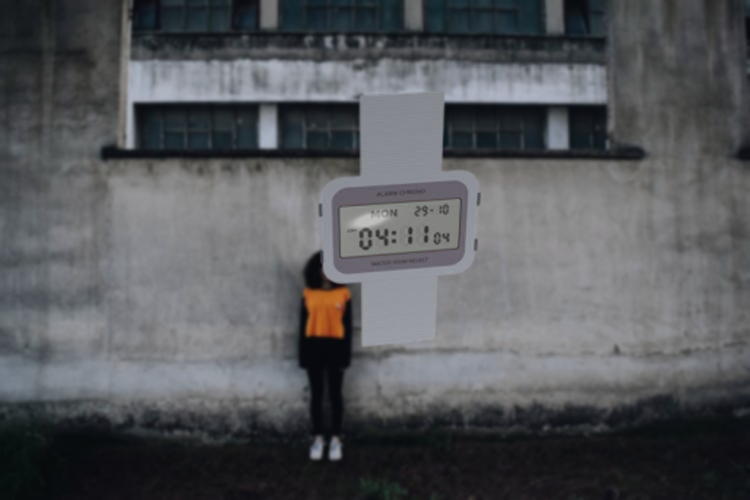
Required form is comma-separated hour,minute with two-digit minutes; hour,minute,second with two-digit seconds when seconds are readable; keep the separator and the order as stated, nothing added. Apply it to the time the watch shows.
4,11,04
